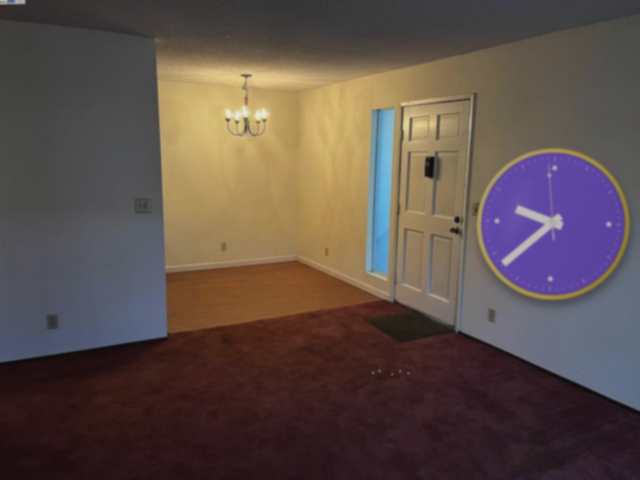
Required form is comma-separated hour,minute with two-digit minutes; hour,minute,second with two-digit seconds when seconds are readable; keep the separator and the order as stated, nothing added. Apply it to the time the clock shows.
9,37,59
